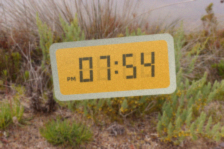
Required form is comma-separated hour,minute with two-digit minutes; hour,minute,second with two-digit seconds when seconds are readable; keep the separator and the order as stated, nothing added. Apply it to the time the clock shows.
7,54
